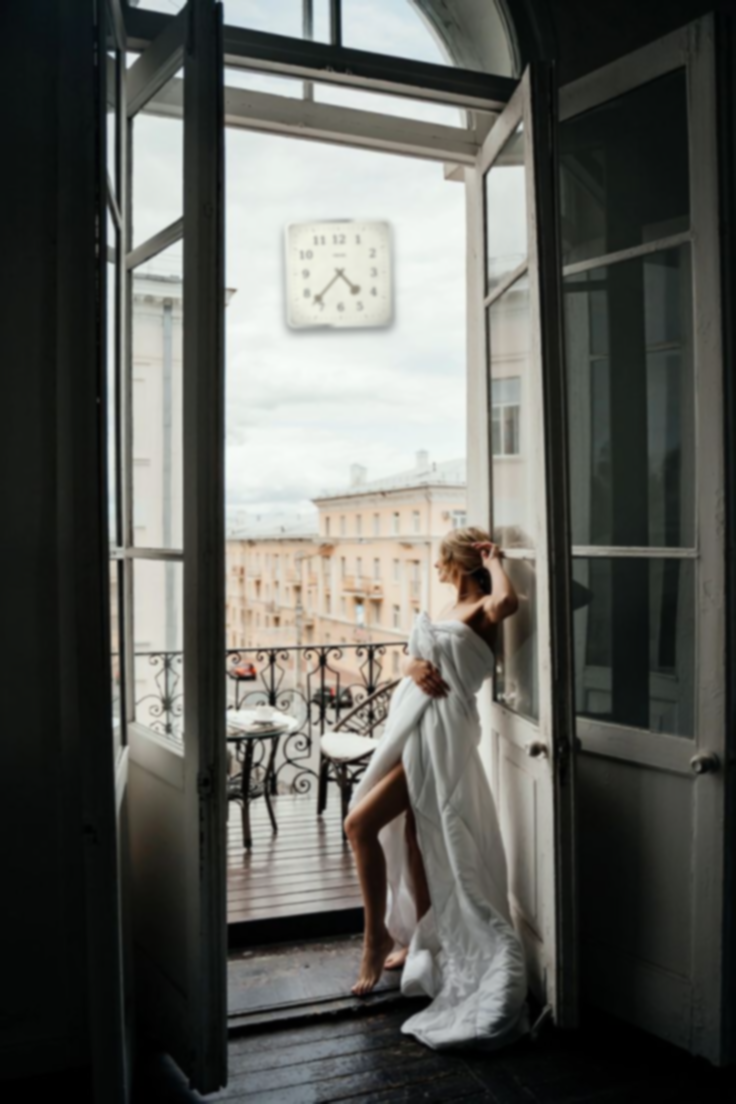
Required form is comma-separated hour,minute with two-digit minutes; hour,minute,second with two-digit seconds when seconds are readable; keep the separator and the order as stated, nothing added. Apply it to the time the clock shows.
4,37
